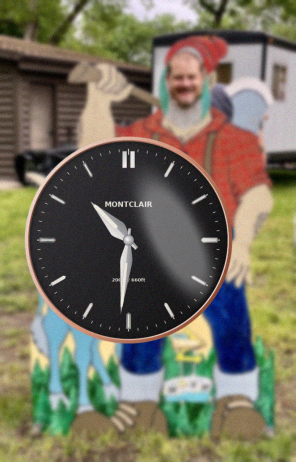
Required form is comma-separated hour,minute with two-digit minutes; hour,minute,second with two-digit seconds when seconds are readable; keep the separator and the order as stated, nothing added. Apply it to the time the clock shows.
10,31
